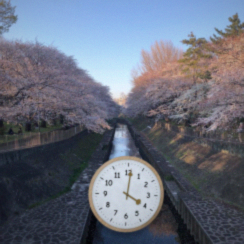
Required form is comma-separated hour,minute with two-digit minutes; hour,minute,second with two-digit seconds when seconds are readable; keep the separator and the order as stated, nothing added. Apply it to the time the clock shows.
4,01
